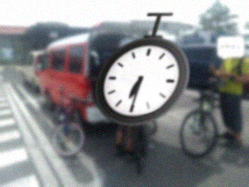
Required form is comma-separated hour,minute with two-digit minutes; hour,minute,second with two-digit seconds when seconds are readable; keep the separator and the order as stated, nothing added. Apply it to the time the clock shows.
6,30
